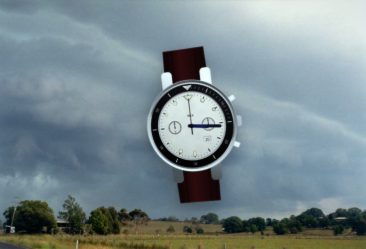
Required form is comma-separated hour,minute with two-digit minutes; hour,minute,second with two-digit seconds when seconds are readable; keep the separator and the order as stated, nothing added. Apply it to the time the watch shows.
3,16
